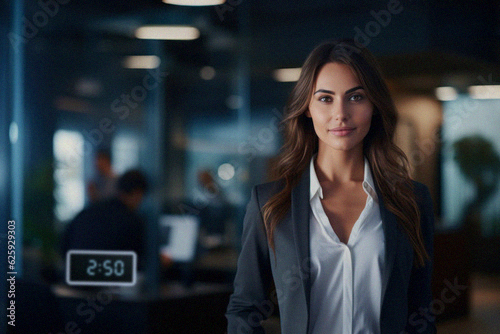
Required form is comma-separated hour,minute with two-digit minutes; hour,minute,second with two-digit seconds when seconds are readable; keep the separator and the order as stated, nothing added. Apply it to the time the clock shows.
2,50
